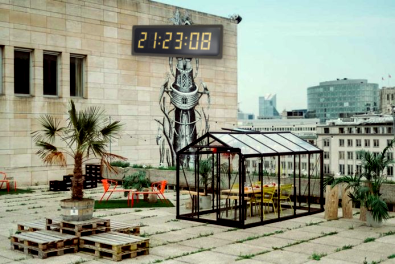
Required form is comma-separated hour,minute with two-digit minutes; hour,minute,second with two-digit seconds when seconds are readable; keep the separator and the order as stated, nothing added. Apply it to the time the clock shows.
21,23,08
